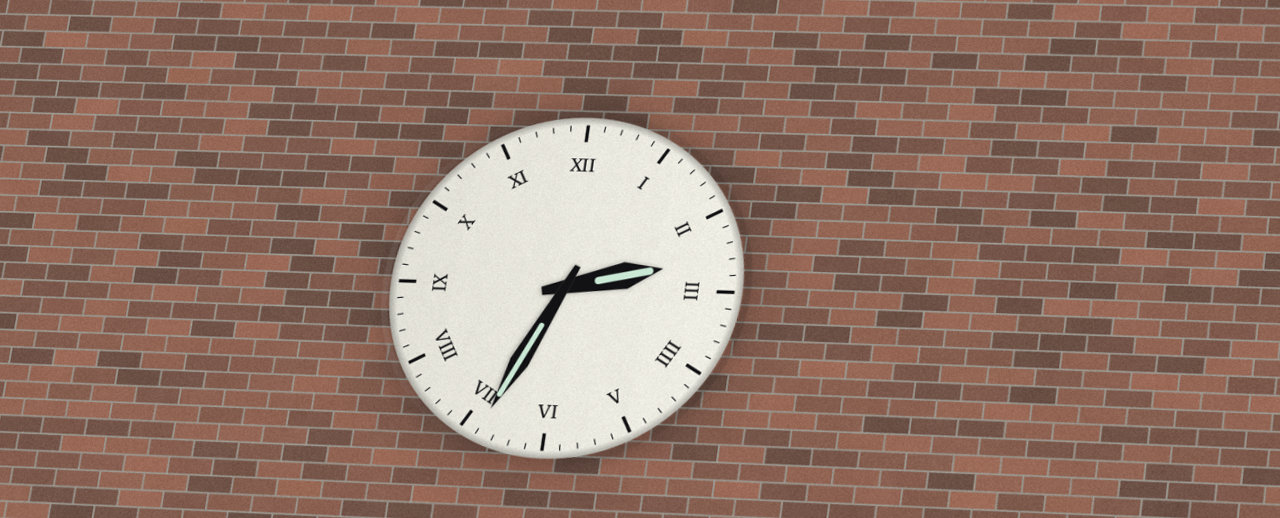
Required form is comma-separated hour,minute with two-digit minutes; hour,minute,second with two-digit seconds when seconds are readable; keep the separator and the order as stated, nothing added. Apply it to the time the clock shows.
2,34
